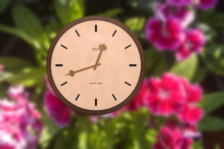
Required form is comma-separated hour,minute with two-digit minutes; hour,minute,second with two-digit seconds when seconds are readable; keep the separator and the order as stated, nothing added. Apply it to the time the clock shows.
12,42
